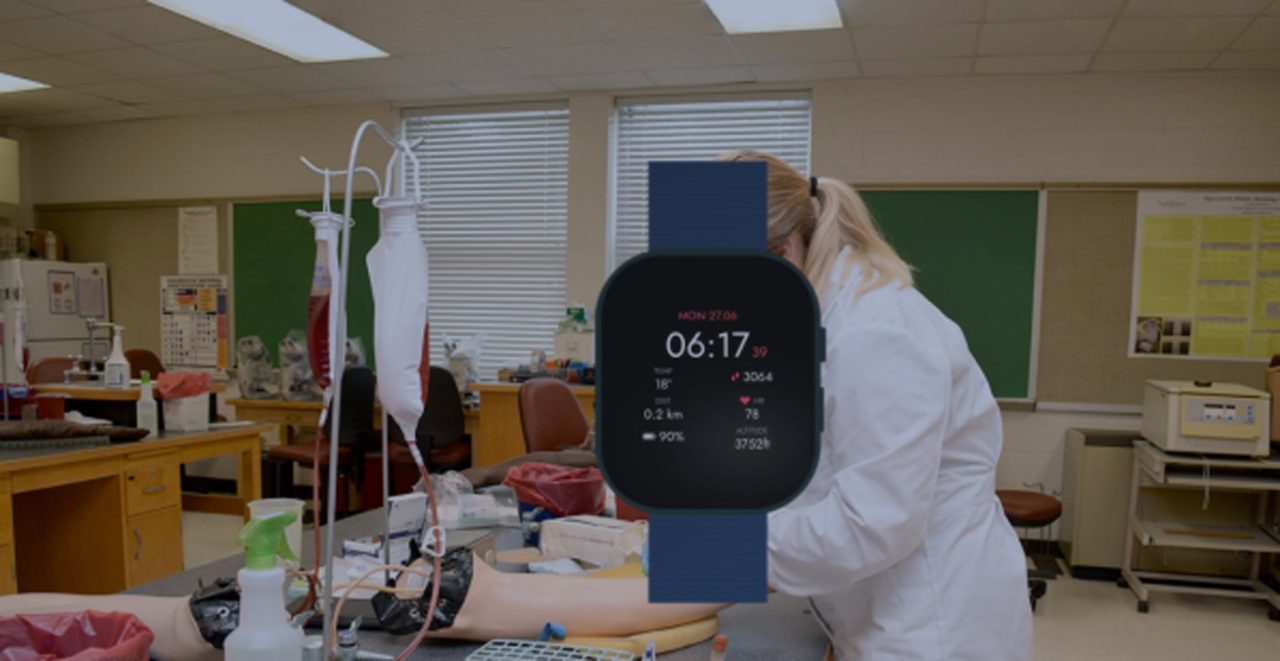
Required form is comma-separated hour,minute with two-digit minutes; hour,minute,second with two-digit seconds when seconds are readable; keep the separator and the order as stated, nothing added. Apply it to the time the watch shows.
6,17
